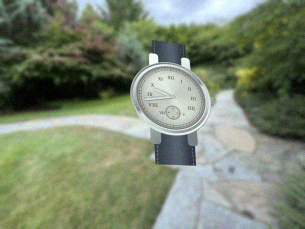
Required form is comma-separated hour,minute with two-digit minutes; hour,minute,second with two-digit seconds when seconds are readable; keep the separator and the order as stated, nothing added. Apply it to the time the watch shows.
9,43
